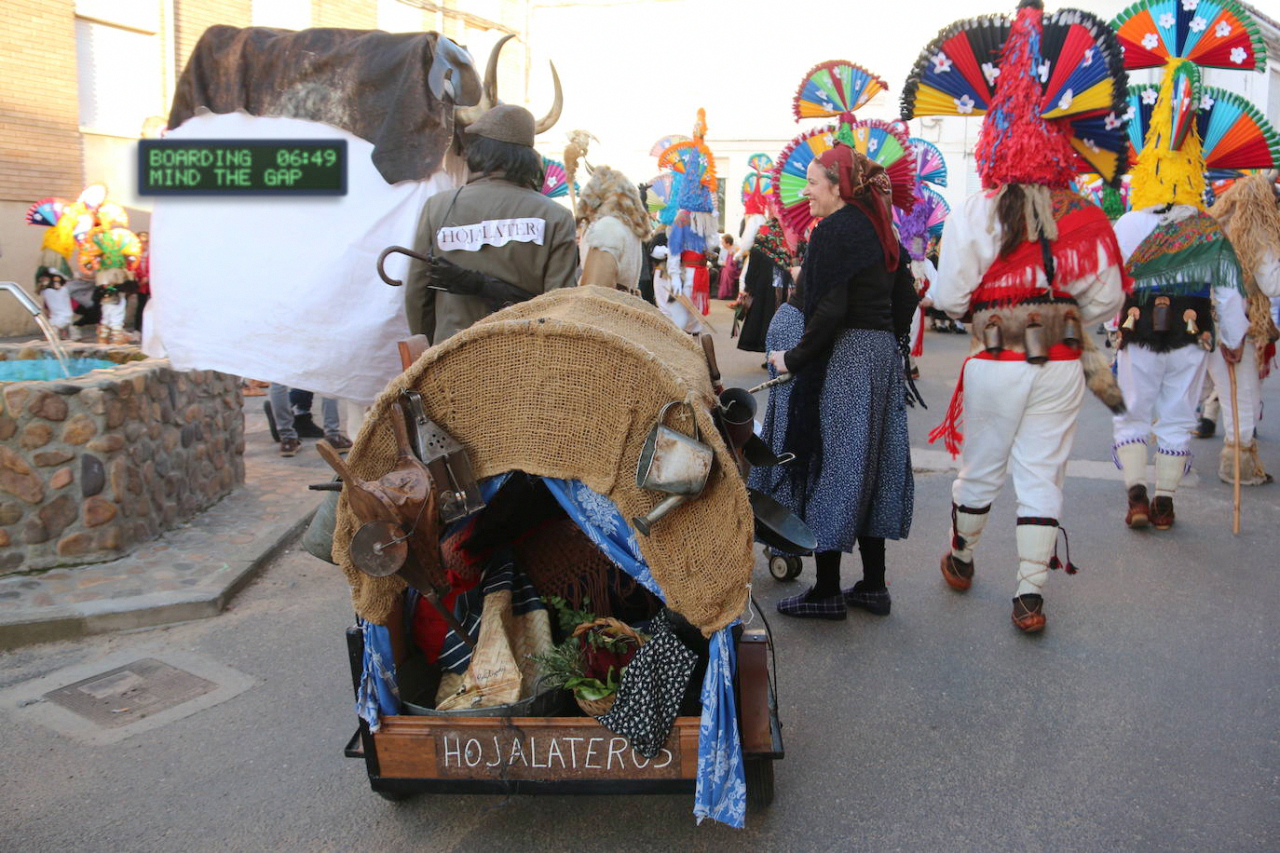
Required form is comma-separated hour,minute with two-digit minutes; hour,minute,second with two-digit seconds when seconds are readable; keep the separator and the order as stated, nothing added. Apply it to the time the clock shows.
6,49
